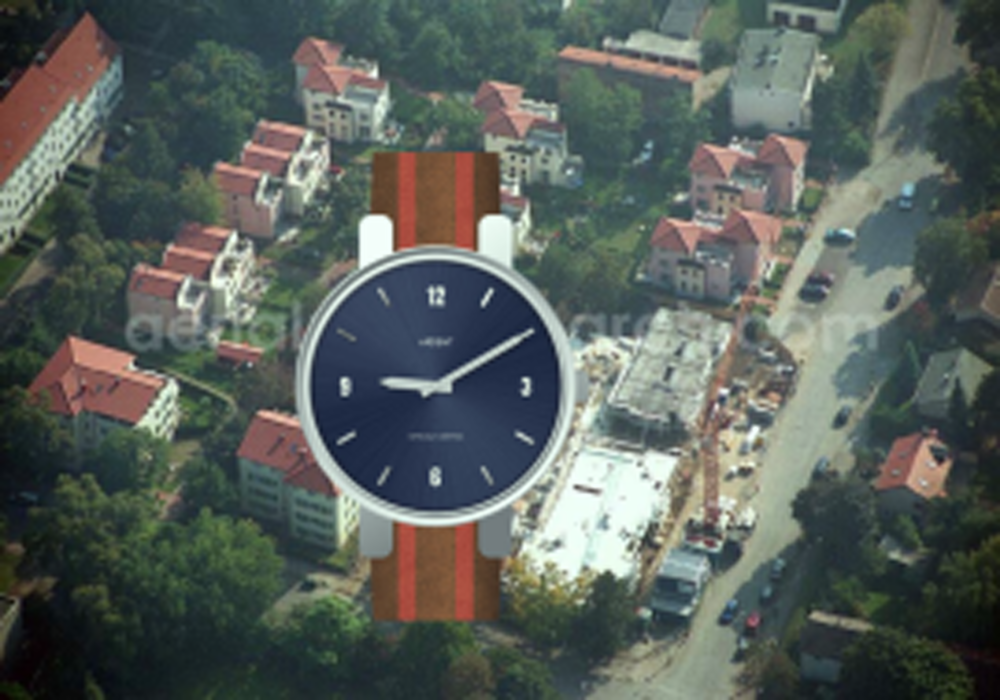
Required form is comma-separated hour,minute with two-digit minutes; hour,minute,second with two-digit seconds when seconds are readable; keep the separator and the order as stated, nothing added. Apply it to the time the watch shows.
9,10
